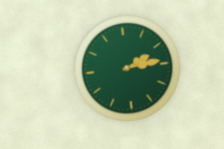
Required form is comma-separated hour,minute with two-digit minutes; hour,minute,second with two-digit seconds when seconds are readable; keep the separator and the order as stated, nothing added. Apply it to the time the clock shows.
2,14
